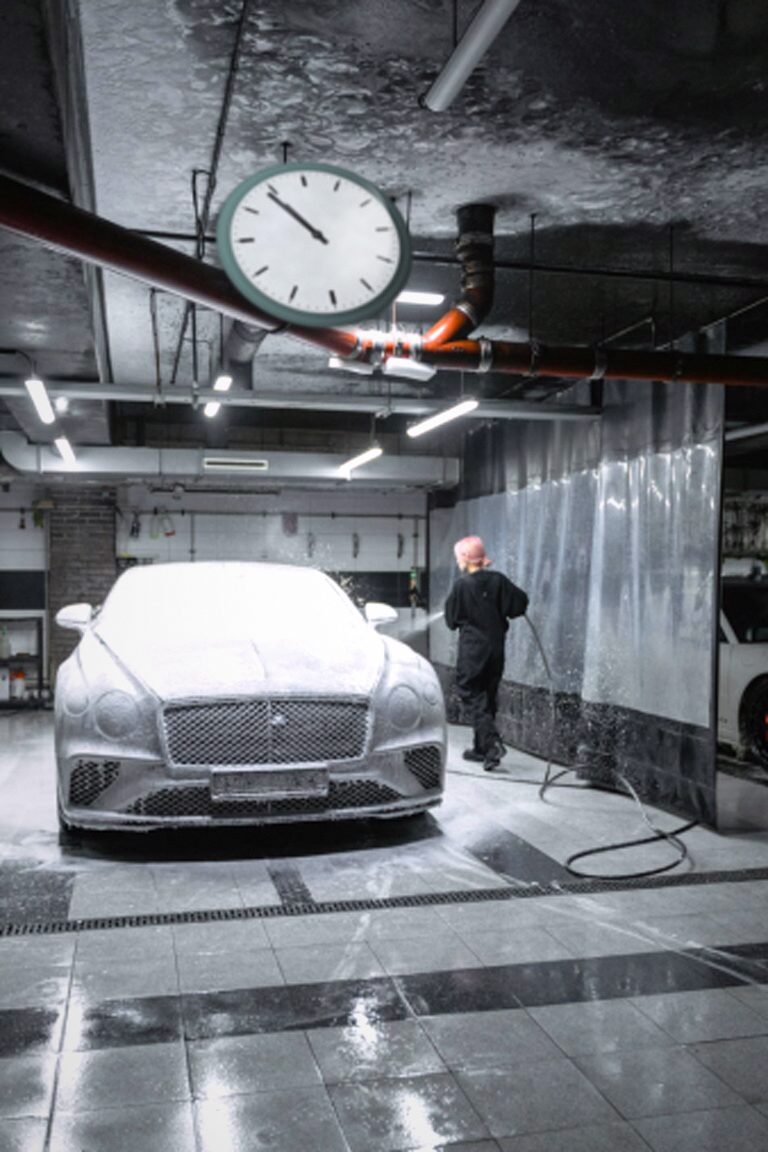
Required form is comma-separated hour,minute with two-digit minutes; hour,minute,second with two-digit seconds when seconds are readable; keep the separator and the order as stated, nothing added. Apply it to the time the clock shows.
10,54
